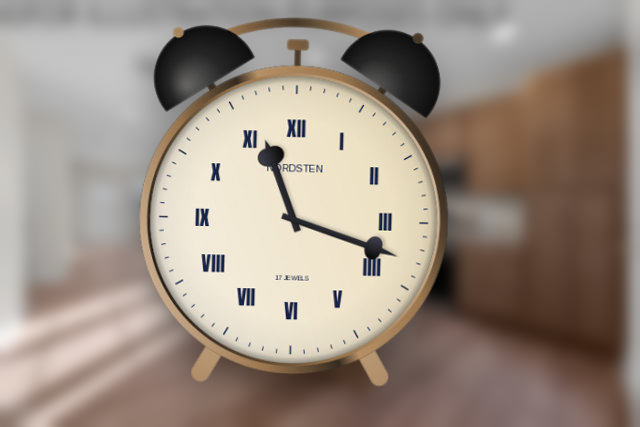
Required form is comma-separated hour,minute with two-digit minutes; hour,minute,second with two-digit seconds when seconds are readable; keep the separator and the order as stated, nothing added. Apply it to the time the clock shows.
11,18
